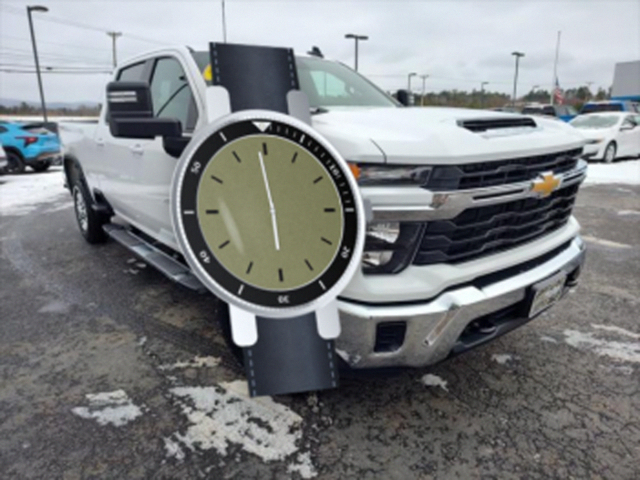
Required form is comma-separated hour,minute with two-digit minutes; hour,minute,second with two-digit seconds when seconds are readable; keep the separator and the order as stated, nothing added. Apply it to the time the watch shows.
5,59
